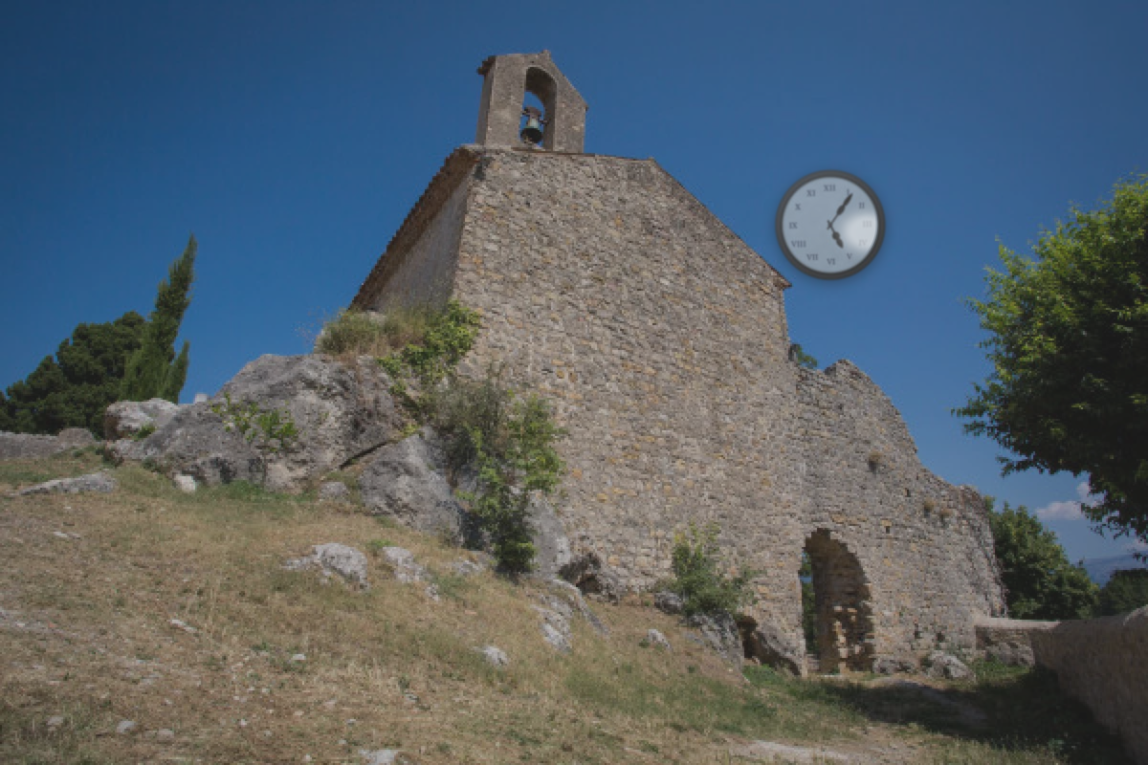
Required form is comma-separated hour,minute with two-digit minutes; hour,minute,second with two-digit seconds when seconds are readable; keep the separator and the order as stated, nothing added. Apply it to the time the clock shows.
5,06
